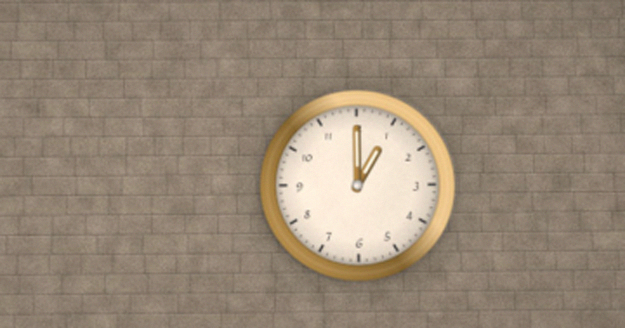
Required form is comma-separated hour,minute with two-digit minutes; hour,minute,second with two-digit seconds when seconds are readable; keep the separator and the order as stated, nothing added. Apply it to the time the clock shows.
1,00
